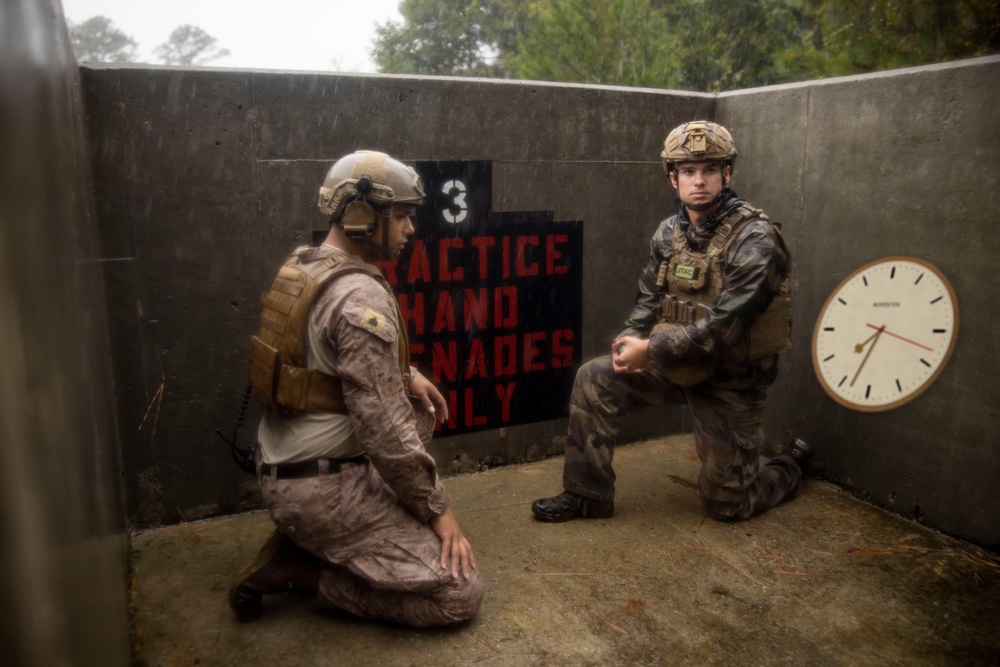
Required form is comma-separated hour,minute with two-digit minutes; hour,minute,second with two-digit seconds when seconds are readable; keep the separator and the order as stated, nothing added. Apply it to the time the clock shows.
7,33,18
